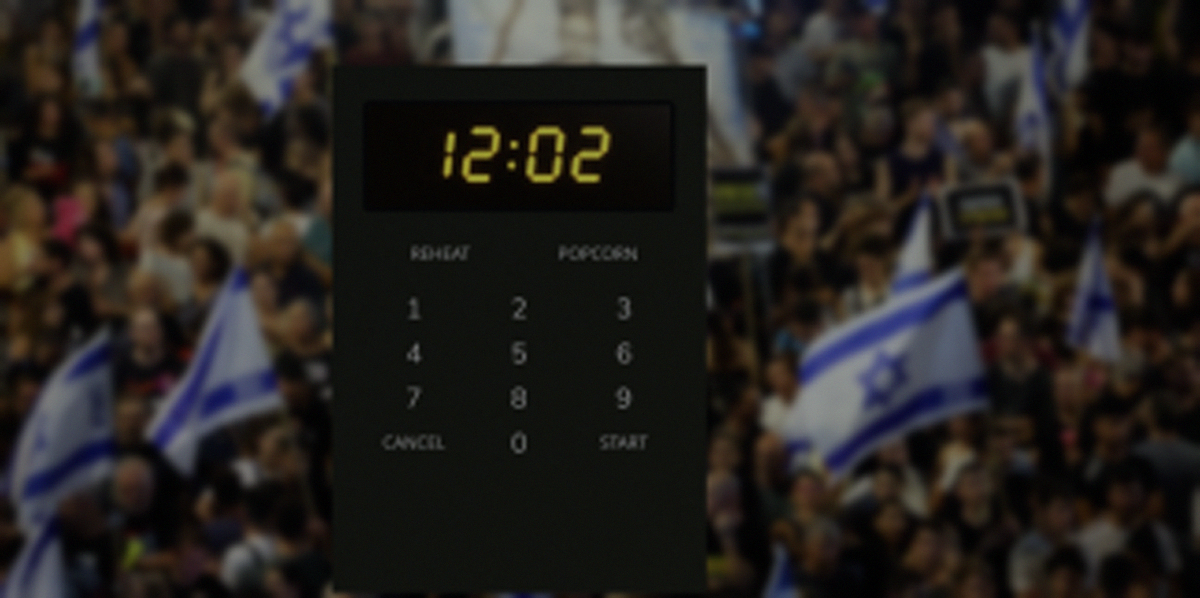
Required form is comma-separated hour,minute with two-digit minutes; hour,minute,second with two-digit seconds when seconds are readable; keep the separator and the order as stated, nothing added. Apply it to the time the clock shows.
12,02
